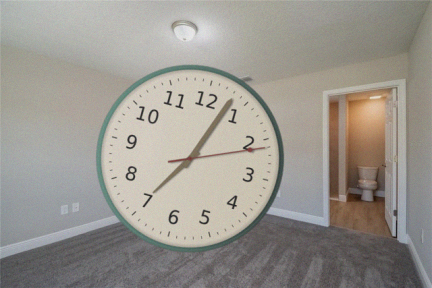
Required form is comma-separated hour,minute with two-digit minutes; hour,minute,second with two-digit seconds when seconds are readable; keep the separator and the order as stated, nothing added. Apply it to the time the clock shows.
7,03,11
